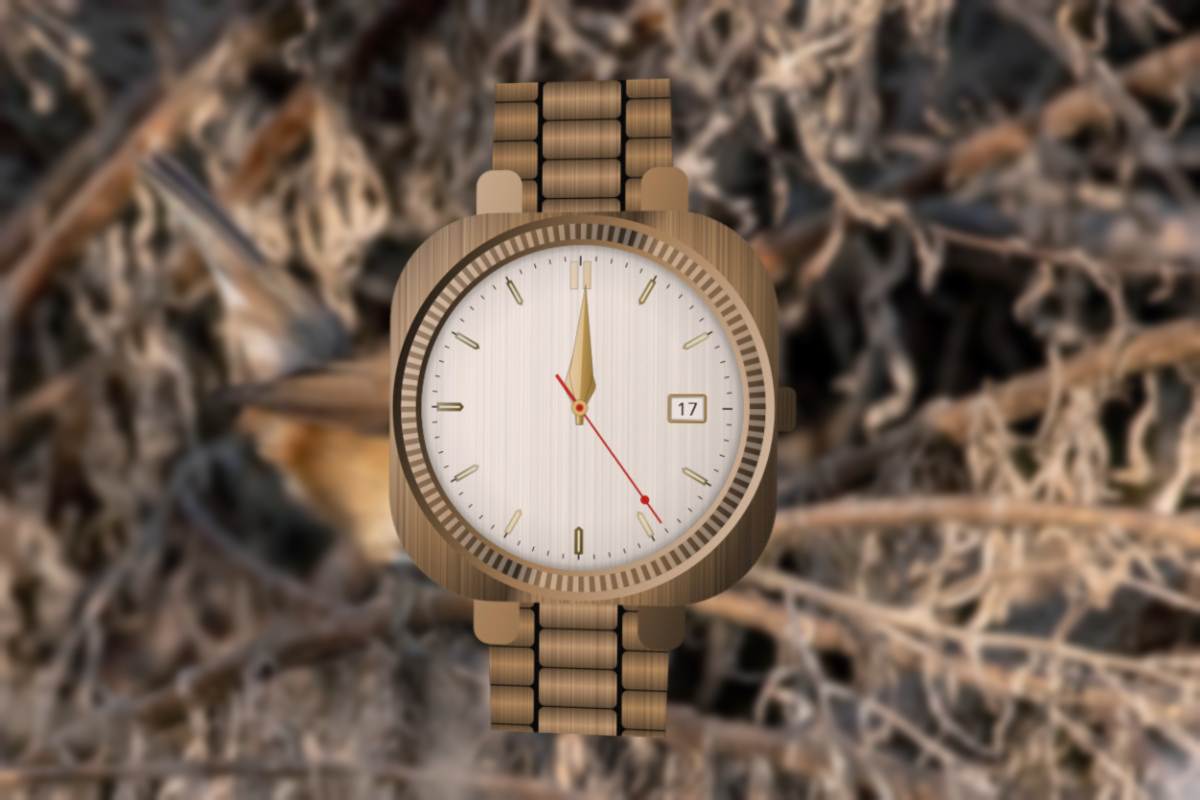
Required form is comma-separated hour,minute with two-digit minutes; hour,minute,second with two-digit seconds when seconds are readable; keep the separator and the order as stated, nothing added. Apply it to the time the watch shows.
12,00,24
